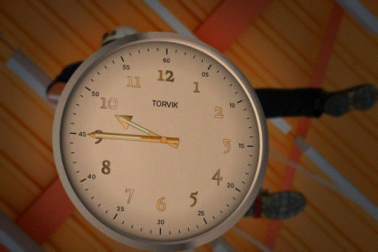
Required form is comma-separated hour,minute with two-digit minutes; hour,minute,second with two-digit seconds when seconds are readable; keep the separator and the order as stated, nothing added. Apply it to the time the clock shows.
9,45
